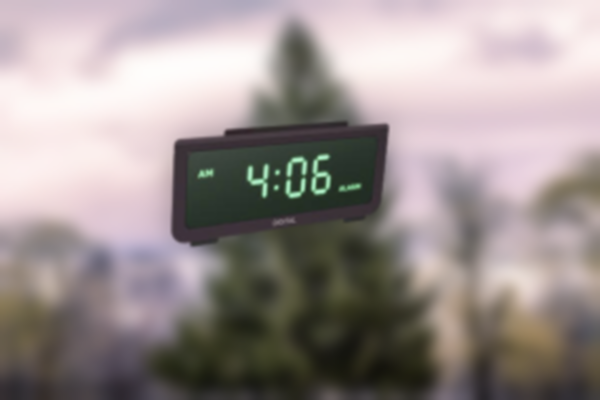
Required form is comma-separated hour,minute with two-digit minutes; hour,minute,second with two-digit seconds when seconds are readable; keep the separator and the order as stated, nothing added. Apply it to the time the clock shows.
4,06
